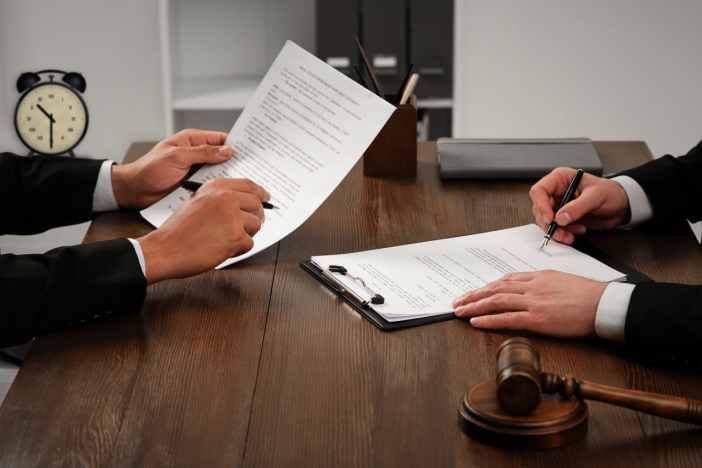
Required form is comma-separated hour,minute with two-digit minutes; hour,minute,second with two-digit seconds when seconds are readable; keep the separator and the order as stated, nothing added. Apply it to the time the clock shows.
10,30
